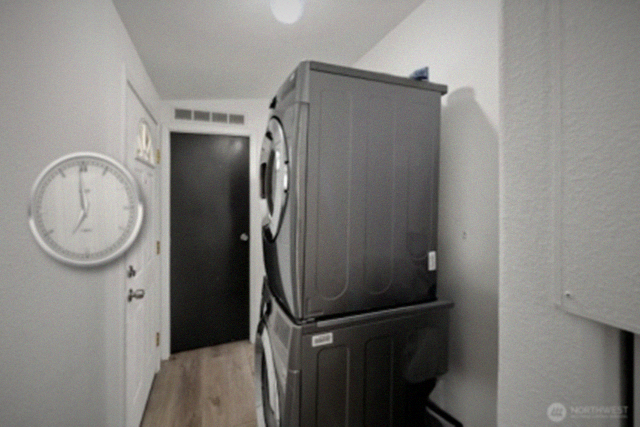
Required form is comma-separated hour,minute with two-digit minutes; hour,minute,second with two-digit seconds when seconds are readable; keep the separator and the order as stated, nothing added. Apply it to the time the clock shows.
6,59
